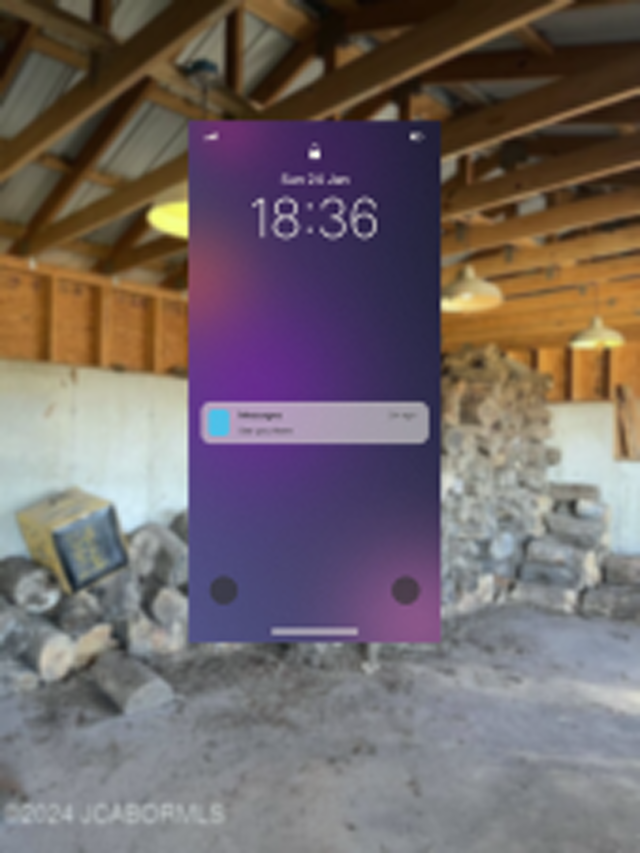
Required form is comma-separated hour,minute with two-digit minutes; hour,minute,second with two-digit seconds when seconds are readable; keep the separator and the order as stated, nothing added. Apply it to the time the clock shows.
18,36
